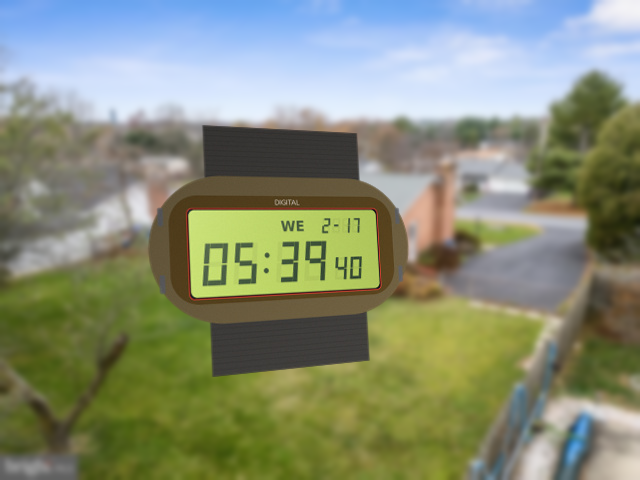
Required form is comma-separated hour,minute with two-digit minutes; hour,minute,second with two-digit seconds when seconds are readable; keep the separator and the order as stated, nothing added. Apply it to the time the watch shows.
5,39,40
